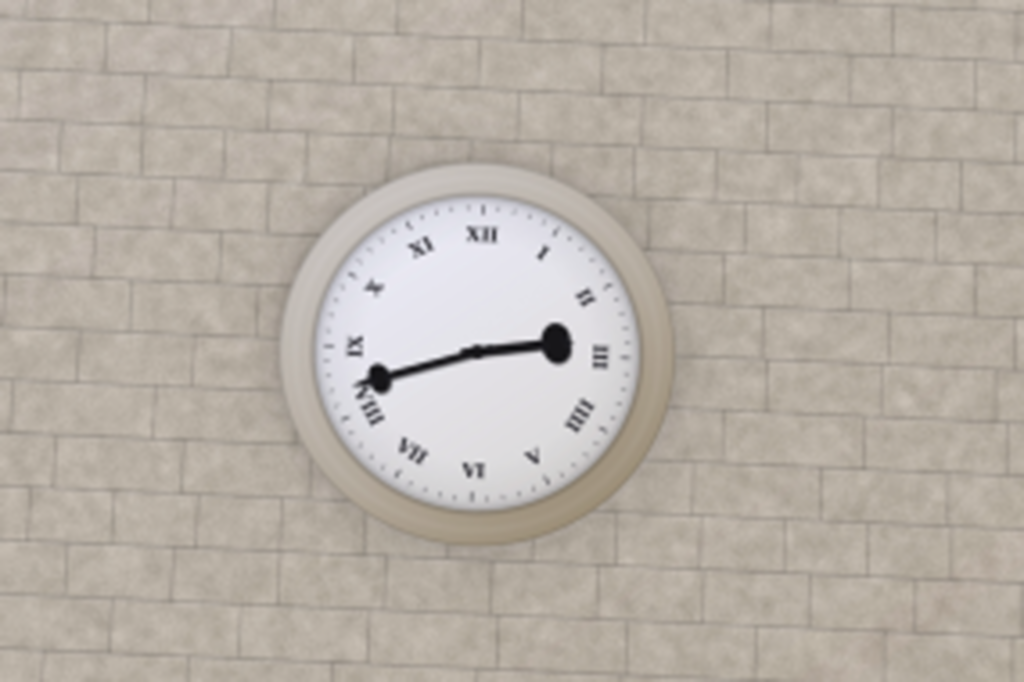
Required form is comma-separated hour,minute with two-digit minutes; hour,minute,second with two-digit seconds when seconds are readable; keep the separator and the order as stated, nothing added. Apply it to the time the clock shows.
2,42
